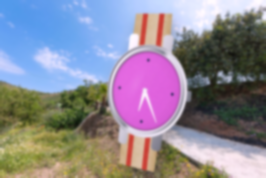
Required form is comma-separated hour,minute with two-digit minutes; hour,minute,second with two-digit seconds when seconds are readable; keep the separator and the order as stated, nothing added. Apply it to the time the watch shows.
6,25
